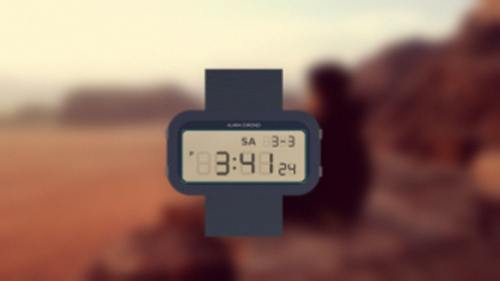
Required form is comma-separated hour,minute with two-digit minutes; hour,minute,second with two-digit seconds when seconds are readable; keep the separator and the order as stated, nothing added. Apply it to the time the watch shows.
3,41,24
